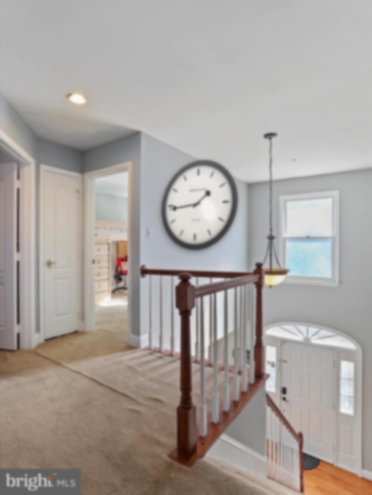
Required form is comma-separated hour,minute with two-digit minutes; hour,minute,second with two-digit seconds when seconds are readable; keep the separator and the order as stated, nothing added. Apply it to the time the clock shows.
1,44
